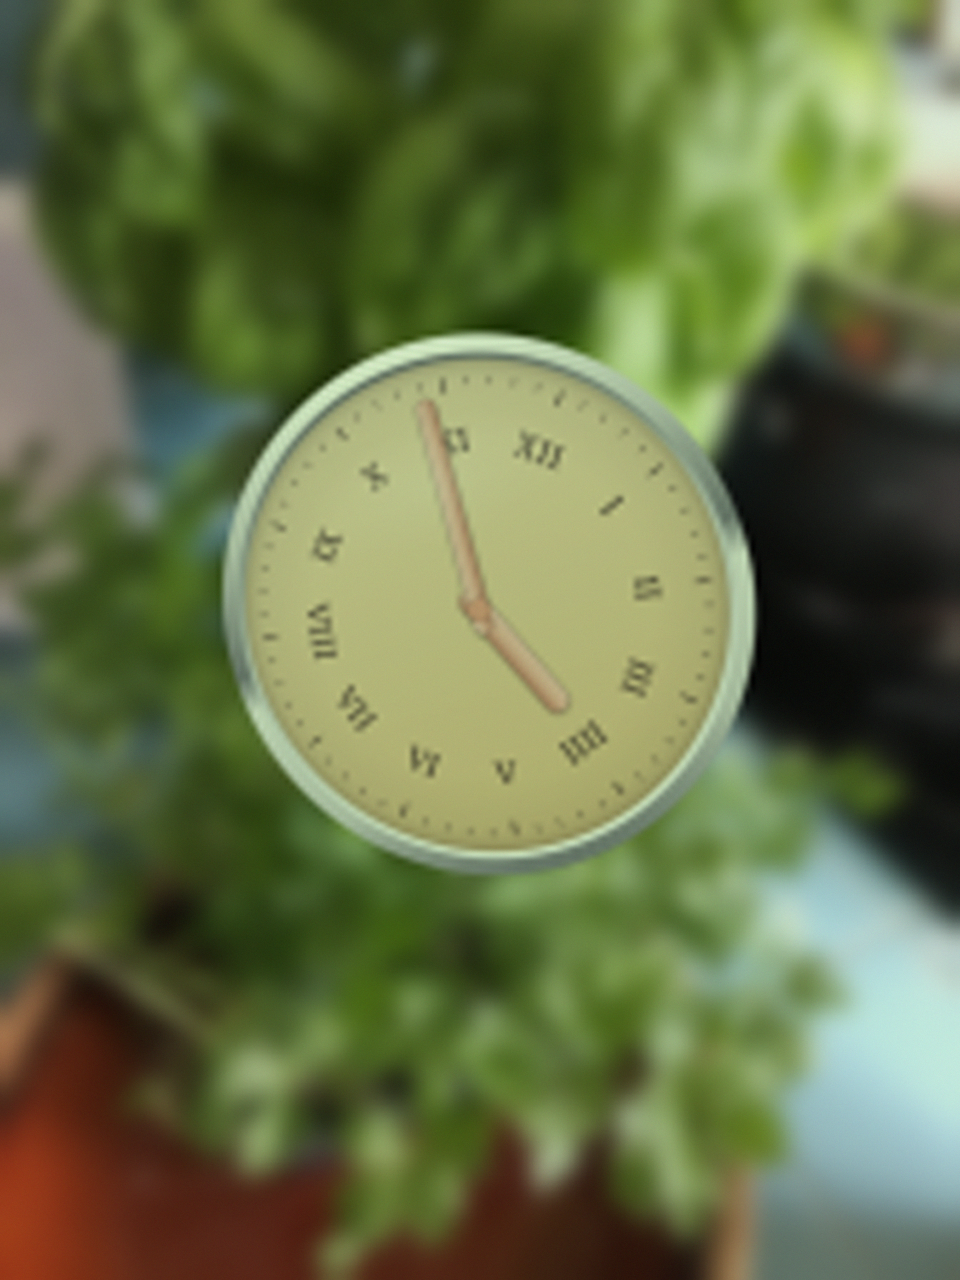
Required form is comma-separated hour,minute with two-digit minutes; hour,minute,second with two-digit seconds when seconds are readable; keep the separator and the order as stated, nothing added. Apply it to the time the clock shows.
3,54
